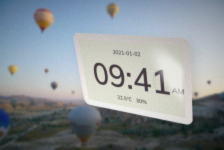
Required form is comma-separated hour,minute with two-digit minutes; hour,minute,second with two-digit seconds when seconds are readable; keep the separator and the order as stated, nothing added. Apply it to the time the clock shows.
9,41
